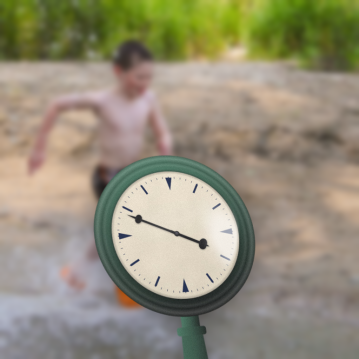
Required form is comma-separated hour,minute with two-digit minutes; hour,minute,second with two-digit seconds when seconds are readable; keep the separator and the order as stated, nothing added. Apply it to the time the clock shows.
3,49
